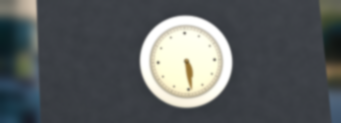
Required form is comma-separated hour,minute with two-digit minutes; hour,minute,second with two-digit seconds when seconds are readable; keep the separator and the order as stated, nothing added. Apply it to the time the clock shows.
5,29
